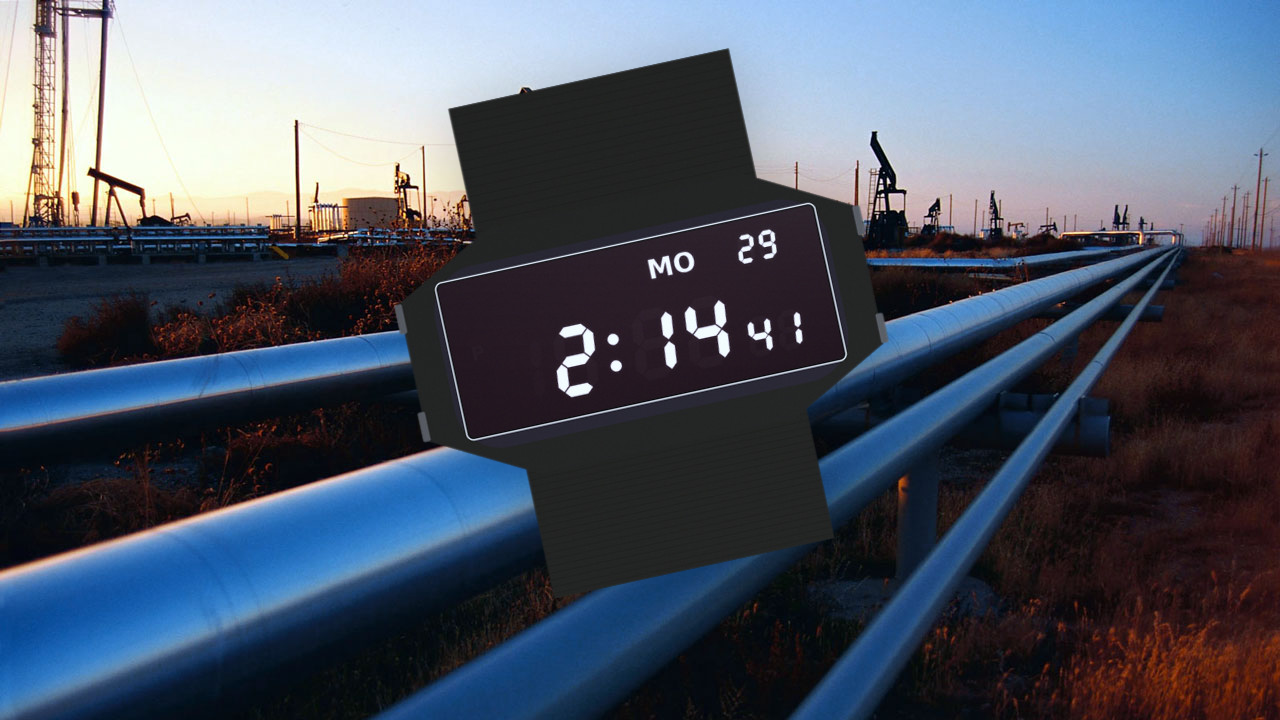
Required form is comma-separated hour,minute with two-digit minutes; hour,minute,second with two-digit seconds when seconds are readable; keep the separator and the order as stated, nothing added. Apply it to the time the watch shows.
2,14,41
